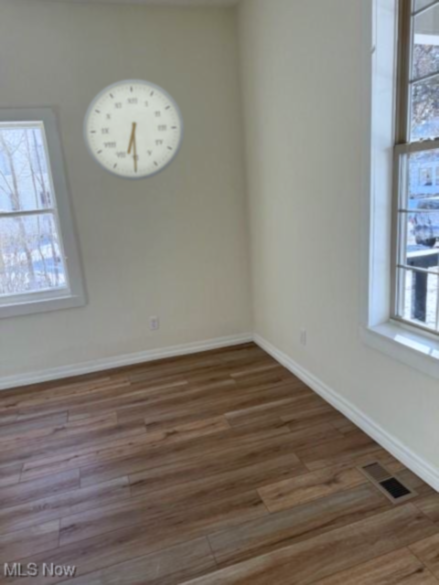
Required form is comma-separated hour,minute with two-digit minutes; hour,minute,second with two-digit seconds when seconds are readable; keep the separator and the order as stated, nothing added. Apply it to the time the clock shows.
6,30
